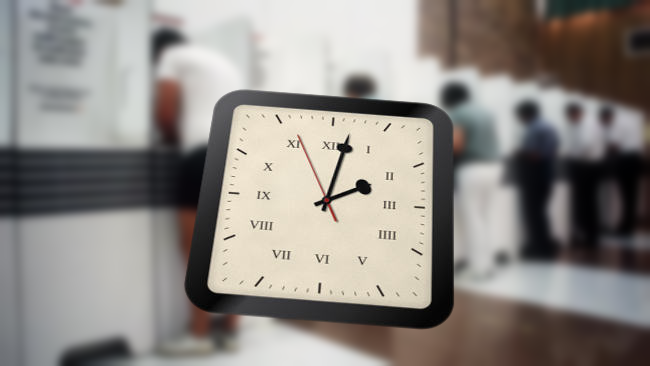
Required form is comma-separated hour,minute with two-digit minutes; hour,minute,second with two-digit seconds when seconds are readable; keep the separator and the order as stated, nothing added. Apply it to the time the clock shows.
2,01,56
